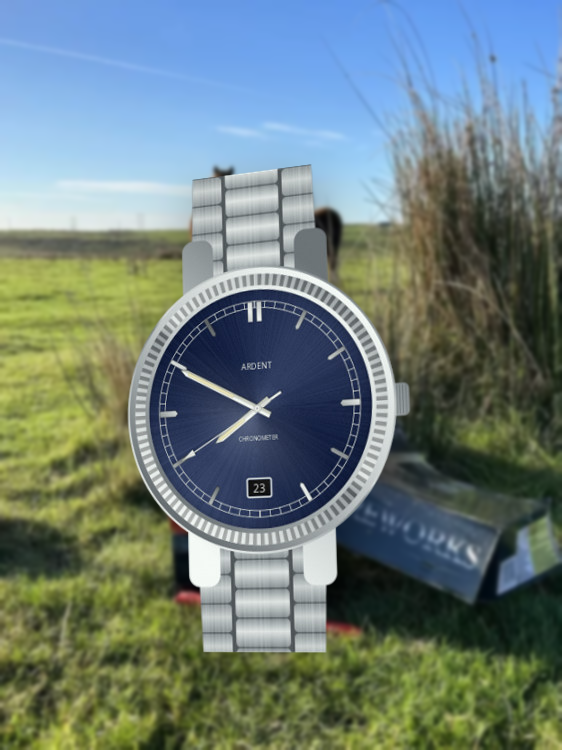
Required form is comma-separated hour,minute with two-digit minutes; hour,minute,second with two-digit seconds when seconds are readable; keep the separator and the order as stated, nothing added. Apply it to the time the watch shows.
7,49,40
